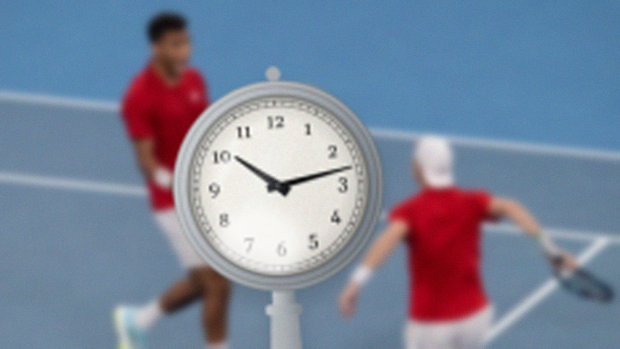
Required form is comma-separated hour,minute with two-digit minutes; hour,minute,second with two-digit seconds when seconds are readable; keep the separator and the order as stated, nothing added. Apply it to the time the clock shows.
10,13
